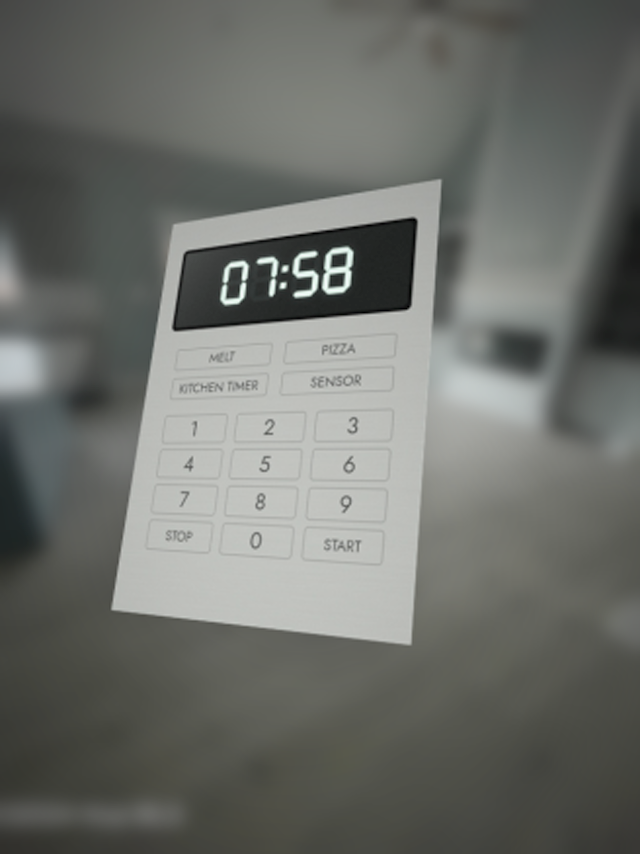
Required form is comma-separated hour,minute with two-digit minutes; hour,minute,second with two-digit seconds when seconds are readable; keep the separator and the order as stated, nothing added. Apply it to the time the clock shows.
7,58
